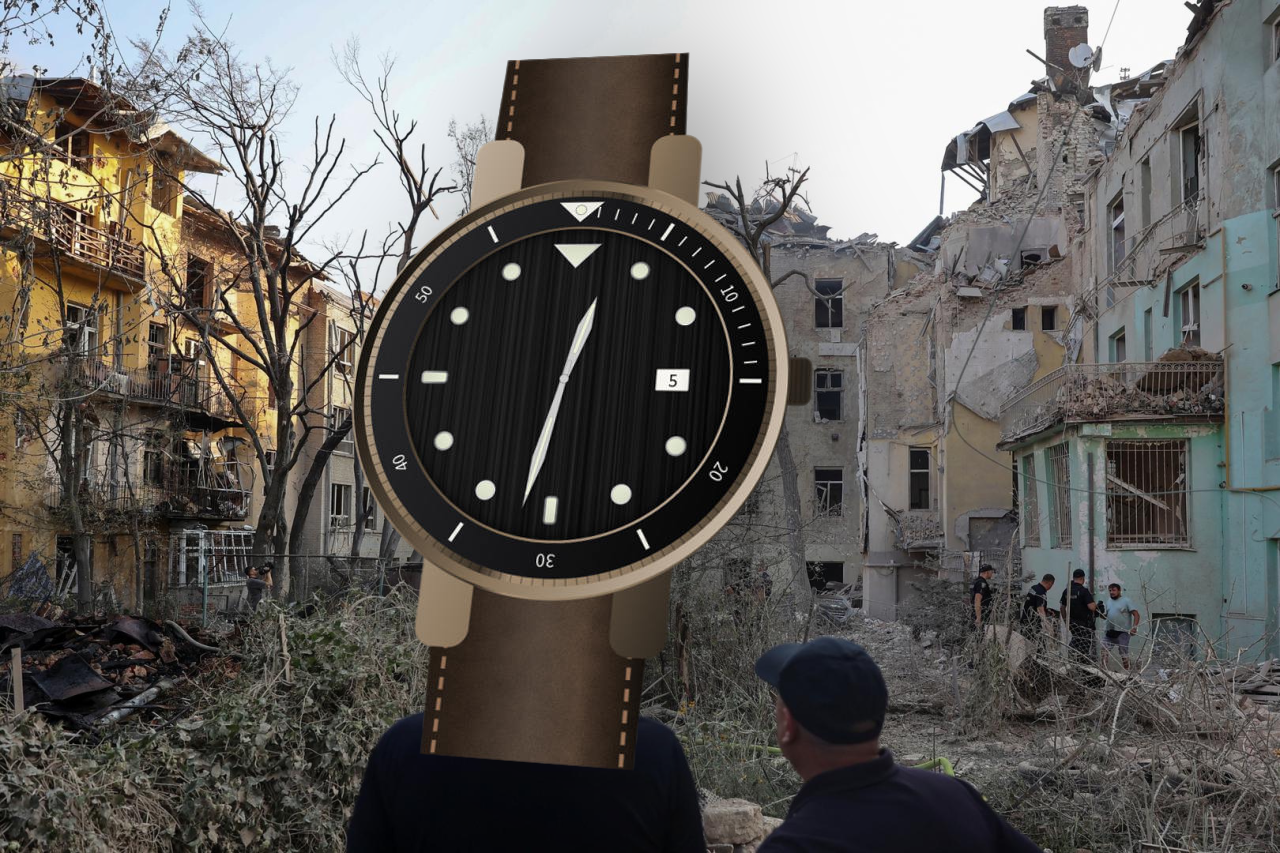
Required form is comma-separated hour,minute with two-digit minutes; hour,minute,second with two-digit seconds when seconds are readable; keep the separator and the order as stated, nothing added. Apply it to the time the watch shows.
12,32
